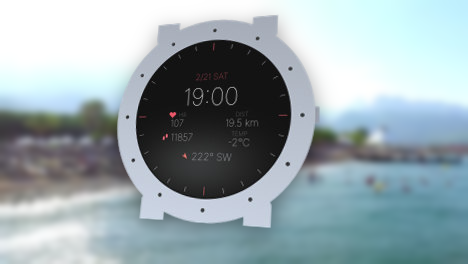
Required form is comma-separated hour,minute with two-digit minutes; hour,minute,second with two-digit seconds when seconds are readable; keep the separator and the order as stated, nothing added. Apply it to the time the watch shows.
19,00
